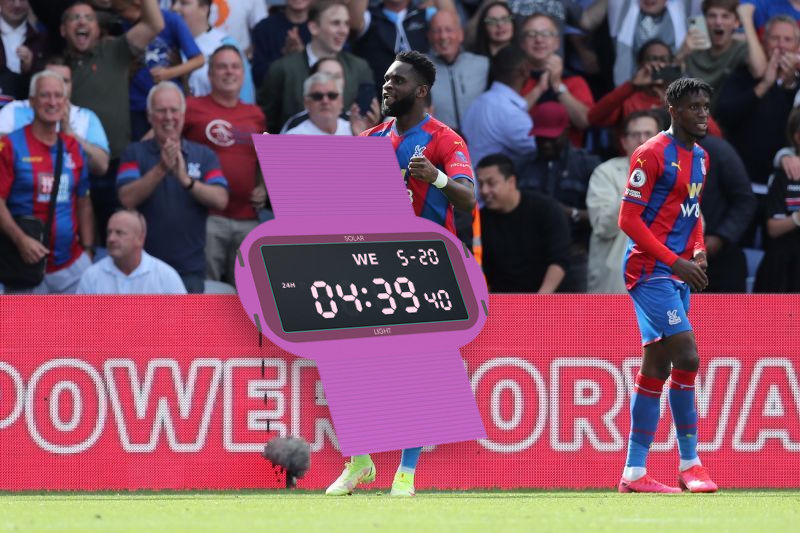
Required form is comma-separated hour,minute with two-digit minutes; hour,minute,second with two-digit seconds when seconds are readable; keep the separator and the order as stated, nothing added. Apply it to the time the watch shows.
4,39,40
